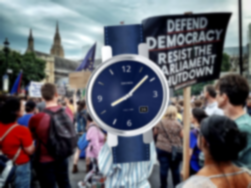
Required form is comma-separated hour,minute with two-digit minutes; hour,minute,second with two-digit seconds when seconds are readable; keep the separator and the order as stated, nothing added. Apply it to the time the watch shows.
8,08
